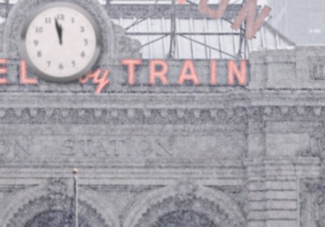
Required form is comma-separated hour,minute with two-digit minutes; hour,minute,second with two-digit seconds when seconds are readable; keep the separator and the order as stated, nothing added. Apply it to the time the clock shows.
11,58
